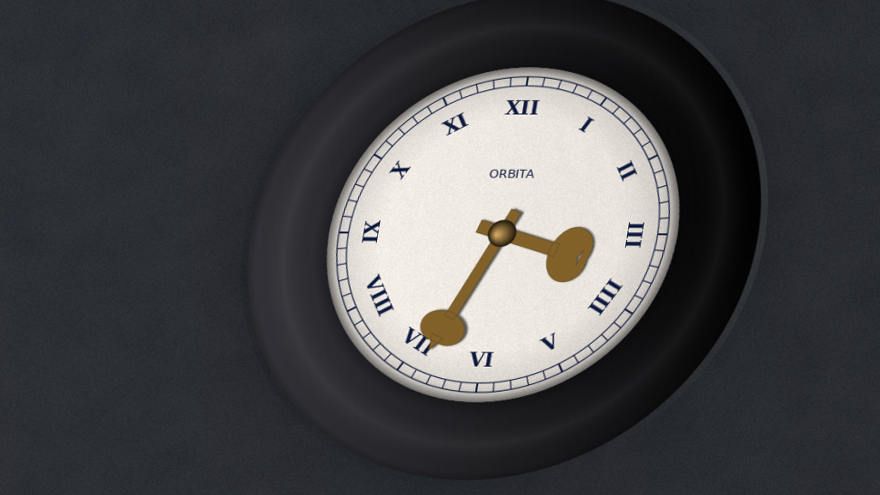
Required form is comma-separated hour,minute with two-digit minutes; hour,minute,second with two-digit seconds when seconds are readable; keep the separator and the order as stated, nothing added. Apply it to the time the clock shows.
3,34
